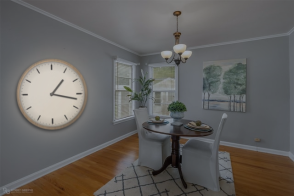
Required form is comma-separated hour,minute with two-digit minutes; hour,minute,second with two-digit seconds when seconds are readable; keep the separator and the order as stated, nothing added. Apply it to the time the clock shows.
1,17
